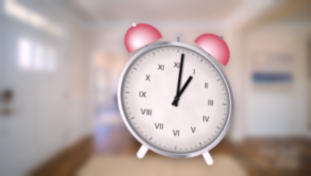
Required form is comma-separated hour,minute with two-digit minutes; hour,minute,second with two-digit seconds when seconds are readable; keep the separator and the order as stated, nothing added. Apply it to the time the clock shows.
1,01
